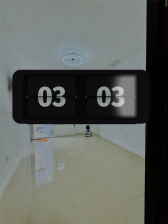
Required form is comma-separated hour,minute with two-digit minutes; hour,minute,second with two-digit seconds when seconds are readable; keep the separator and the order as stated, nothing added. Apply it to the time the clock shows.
3,03
